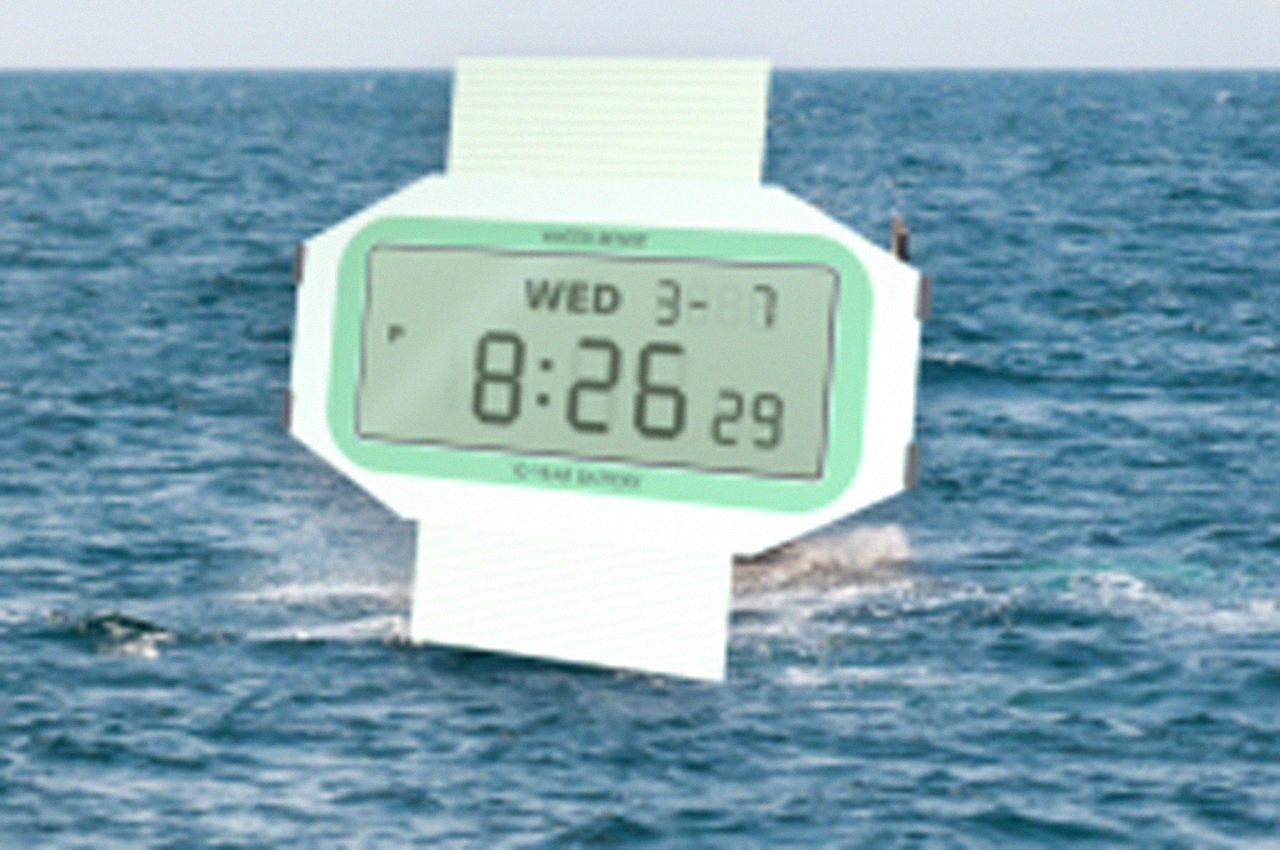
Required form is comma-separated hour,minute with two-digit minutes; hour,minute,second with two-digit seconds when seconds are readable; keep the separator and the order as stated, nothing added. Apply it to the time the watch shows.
8,26,29
